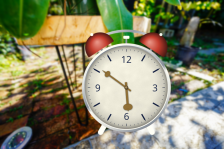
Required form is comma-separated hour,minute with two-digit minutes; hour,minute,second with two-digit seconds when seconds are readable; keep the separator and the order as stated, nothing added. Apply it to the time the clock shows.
5,51
